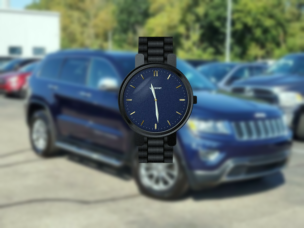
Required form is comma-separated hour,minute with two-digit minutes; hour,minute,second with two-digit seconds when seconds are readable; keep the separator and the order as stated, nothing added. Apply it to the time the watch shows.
11,29
